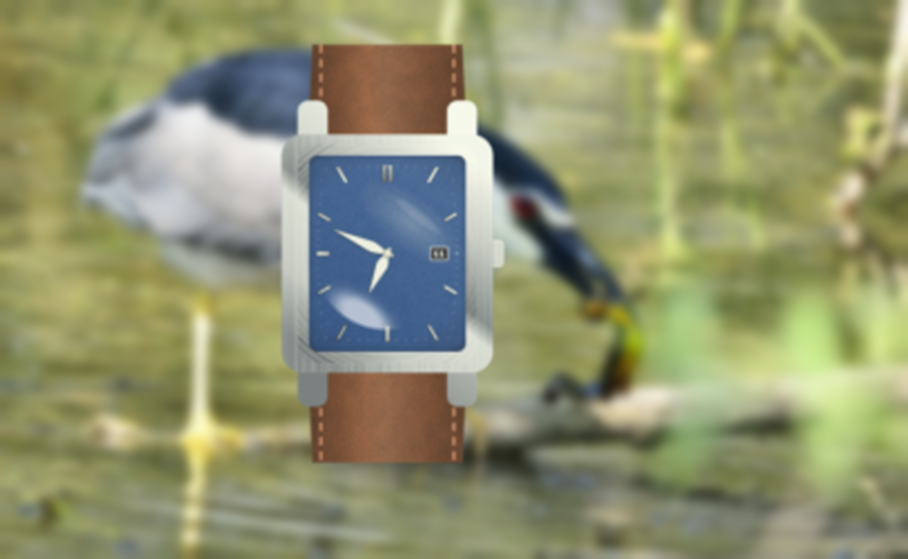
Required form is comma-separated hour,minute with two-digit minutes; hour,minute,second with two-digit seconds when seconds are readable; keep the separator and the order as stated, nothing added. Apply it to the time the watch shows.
6,49
